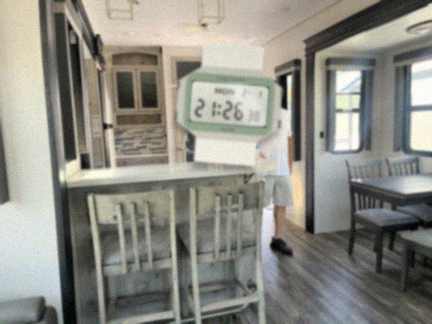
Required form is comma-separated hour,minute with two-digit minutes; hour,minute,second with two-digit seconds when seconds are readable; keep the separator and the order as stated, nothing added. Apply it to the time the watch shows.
21,26,38
